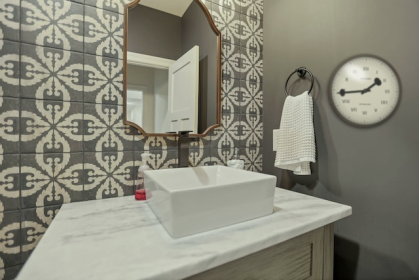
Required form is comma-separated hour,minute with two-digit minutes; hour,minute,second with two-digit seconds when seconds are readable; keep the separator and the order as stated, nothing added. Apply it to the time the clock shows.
1,44
